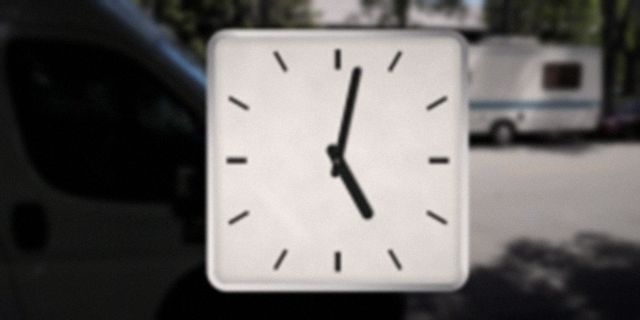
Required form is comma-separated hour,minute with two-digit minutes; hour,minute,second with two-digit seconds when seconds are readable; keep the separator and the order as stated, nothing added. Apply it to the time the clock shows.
5,02
